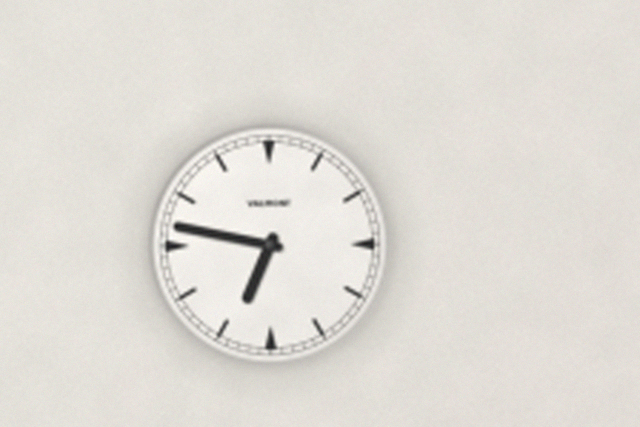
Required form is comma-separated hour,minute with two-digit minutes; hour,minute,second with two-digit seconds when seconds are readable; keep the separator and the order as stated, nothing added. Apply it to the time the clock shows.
6,47
